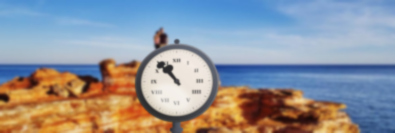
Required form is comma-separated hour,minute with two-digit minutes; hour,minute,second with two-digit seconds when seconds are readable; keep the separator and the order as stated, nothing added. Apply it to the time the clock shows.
10,53
